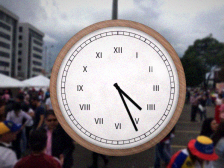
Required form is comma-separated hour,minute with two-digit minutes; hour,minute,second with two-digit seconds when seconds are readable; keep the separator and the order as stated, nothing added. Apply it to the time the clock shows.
4,26
